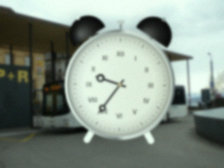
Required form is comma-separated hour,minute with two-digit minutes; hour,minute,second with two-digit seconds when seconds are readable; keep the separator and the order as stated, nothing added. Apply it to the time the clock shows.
9,36
